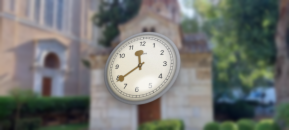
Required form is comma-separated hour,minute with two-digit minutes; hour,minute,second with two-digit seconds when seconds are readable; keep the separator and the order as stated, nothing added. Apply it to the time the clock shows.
11,39
